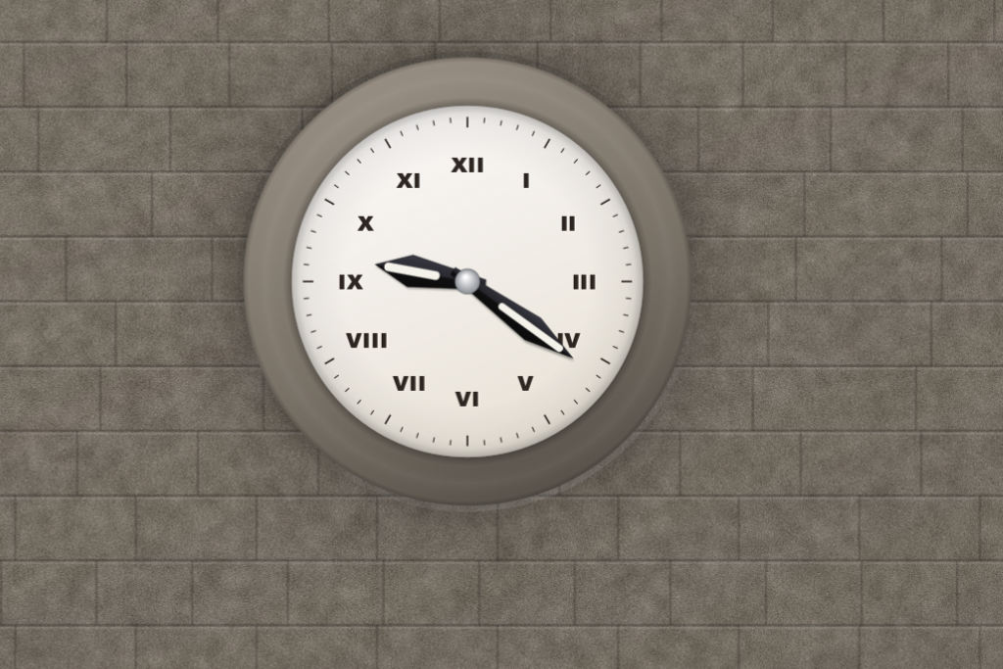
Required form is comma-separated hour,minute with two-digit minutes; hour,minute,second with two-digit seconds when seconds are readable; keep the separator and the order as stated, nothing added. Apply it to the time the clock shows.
9,21
